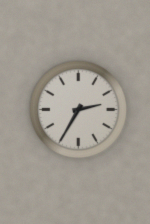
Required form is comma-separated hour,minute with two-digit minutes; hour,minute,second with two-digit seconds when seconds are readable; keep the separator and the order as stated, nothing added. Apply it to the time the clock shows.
2,35
